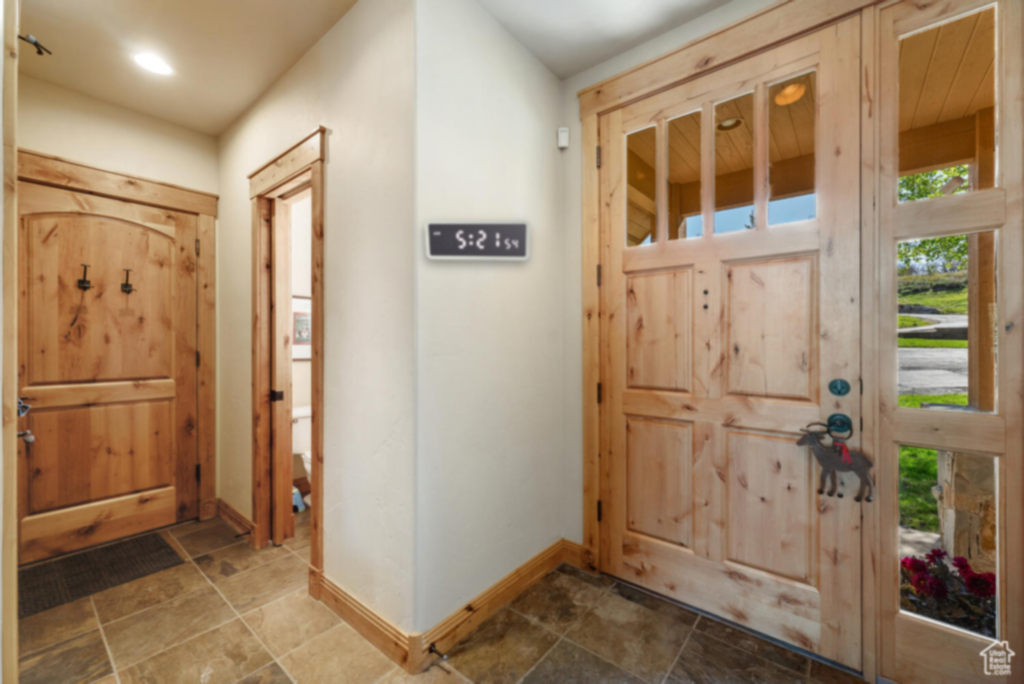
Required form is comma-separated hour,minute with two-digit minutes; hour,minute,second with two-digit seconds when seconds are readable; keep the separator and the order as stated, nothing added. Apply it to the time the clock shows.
5,21
